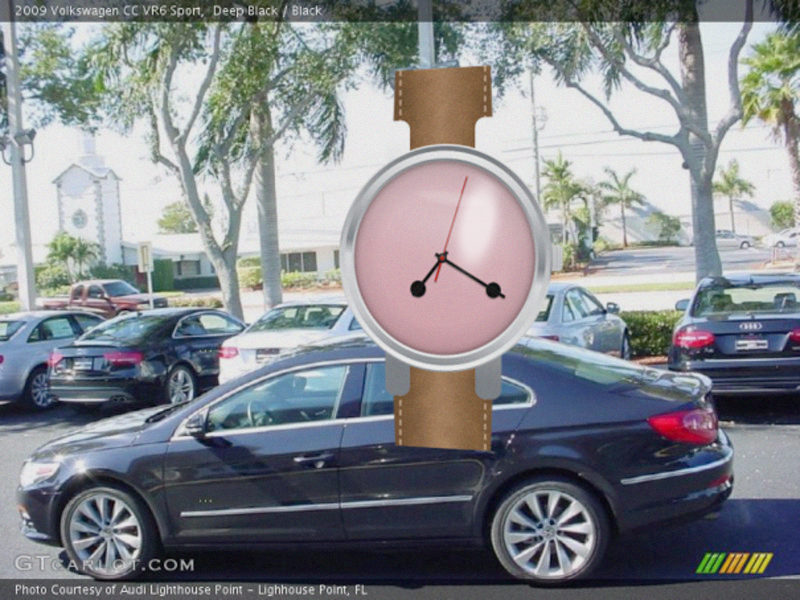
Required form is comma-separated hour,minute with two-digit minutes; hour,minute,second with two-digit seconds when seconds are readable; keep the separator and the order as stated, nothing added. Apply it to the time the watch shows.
7,20,03
